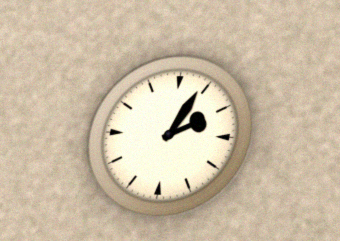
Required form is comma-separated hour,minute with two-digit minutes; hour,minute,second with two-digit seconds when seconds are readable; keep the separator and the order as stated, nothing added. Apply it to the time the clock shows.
2,04
